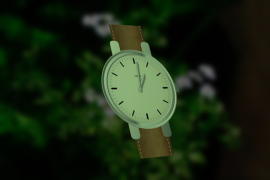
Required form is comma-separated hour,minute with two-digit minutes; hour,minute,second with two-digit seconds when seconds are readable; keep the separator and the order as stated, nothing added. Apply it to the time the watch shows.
1,01
